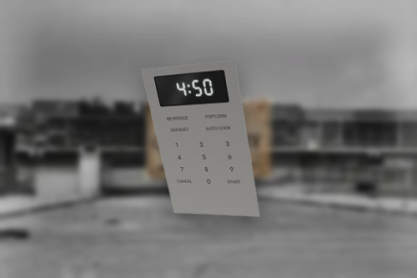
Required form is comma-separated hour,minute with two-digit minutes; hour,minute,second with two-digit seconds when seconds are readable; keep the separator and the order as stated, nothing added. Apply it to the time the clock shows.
4,50
